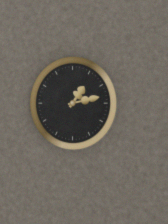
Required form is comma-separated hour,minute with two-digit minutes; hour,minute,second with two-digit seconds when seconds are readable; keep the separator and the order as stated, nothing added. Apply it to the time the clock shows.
1,13
